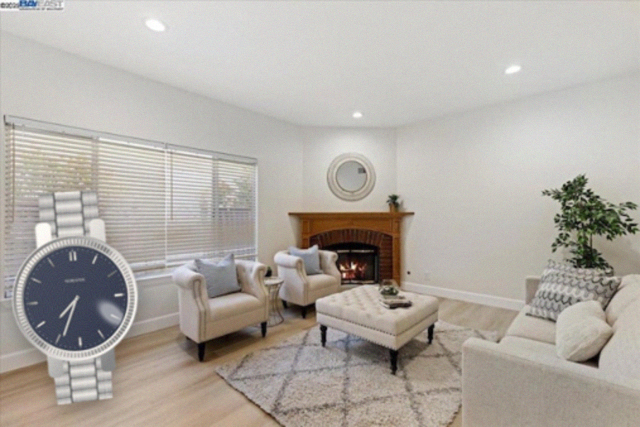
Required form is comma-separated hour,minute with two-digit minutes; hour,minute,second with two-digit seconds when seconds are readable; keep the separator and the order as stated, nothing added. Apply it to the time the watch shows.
7,34
